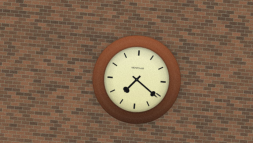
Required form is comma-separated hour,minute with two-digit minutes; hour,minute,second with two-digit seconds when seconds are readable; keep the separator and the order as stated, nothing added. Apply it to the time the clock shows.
7,21
